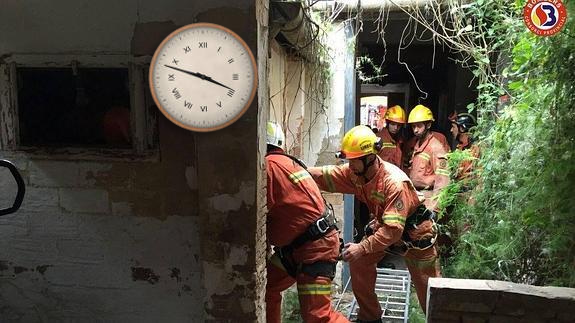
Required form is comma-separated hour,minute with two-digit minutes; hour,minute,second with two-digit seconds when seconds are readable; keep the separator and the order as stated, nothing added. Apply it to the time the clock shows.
3,48
